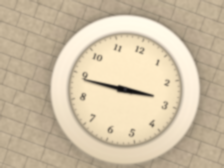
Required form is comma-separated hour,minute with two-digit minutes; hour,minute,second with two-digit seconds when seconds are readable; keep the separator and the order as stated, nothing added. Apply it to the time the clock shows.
2,44
